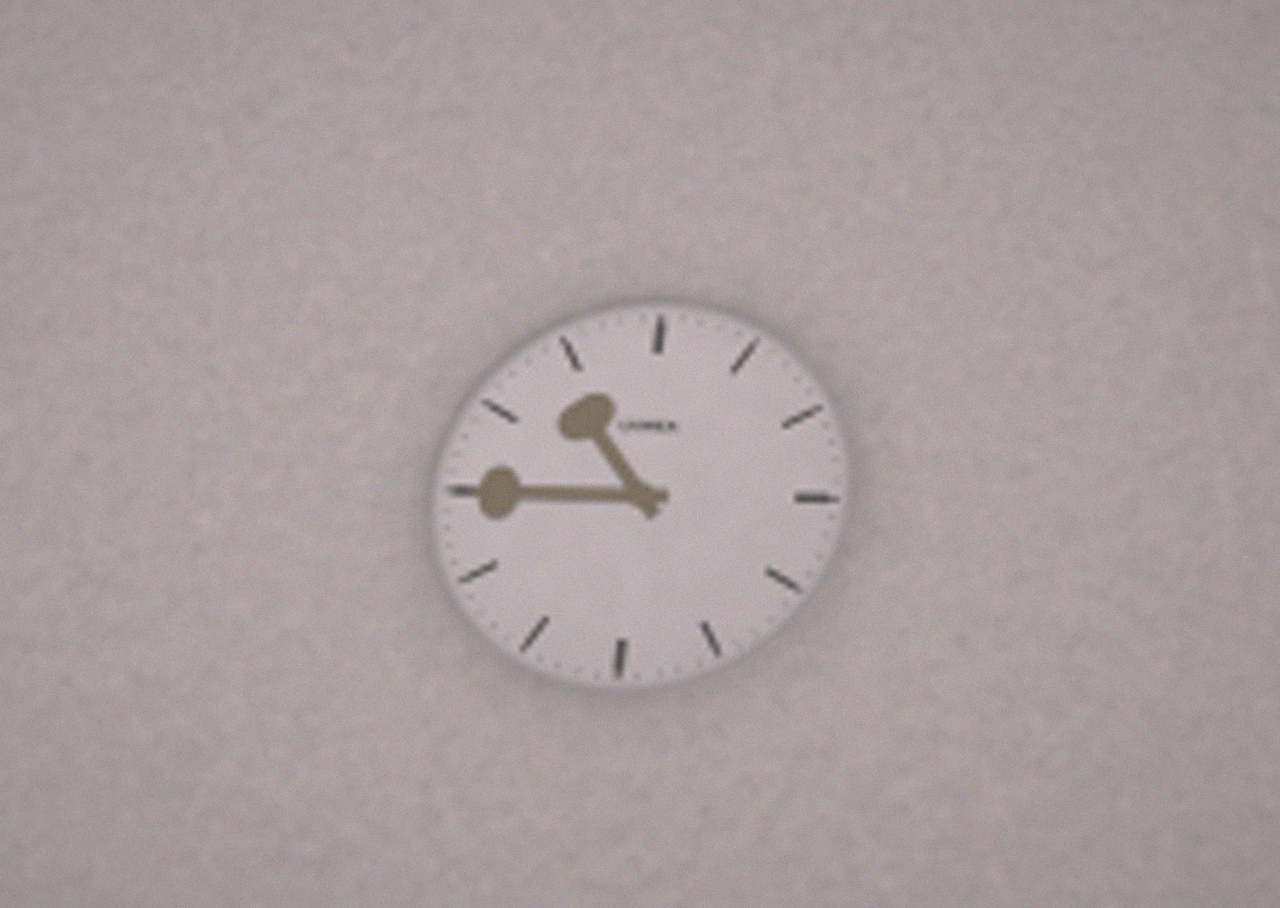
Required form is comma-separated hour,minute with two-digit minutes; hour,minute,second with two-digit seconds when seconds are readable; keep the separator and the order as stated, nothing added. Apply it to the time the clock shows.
10,45
